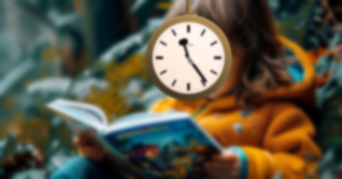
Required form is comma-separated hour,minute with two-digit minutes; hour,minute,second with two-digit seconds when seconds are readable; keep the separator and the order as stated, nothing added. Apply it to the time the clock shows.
11,24
